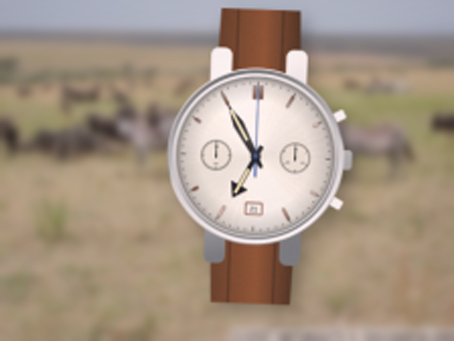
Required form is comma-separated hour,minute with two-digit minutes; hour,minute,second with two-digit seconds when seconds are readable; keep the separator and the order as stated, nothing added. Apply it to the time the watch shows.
6,55
